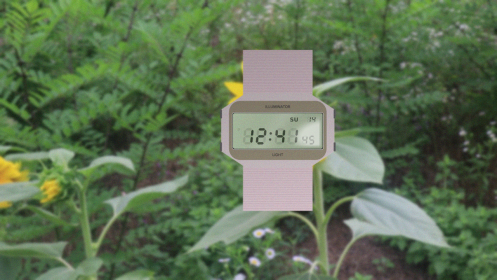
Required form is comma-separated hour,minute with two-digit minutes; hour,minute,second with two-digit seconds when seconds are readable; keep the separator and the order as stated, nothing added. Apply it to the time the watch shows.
12,41,45
